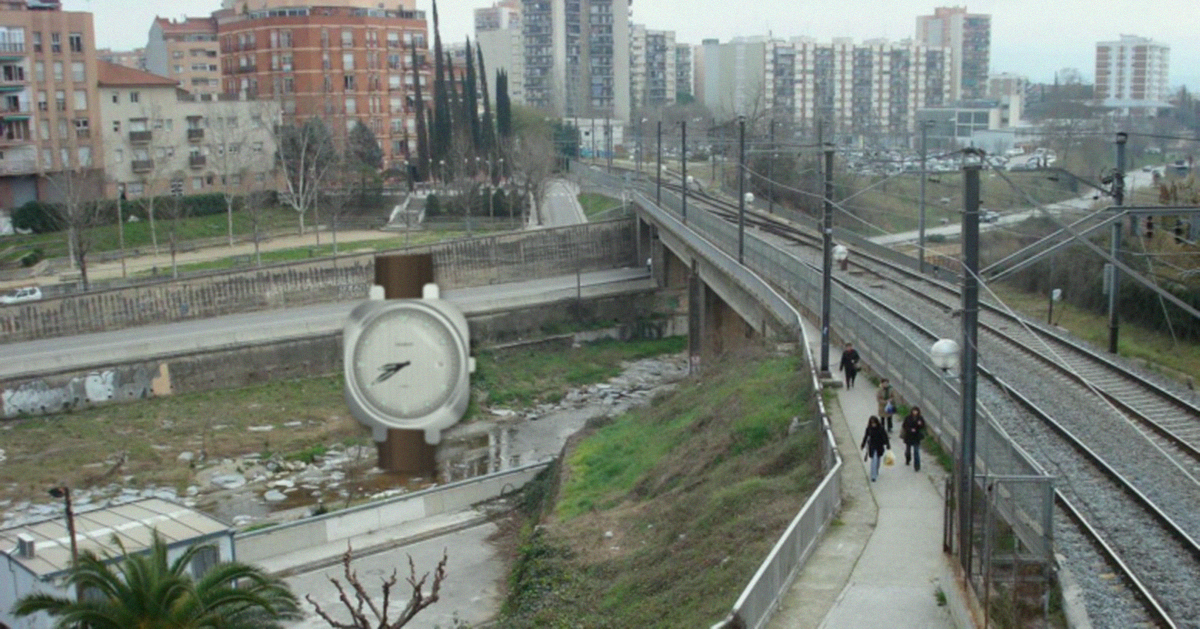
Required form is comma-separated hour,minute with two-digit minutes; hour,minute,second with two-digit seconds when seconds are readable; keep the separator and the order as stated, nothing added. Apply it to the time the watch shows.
8,40
